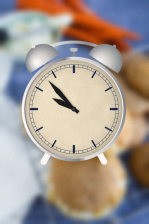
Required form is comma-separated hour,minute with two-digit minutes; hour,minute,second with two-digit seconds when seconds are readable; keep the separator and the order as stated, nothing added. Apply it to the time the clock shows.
9,53
